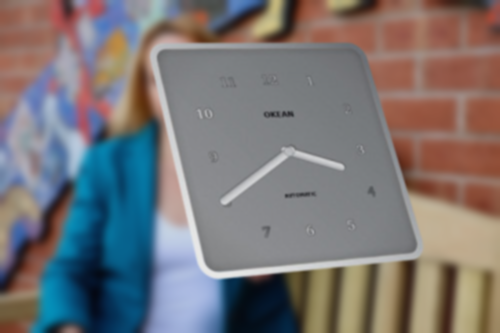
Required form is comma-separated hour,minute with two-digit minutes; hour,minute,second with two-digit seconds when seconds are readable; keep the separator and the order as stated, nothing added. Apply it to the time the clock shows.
3,40
